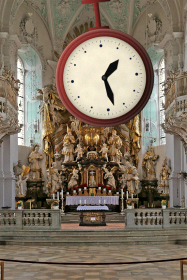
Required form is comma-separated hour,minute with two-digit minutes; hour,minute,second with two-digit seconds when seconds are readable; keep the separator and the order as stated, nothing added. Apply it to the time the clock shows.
1,28
